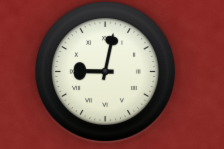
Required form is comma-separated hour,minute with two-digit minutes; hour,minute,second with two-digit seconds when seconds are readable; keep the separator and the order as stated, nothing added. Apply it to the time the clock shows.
9,02
